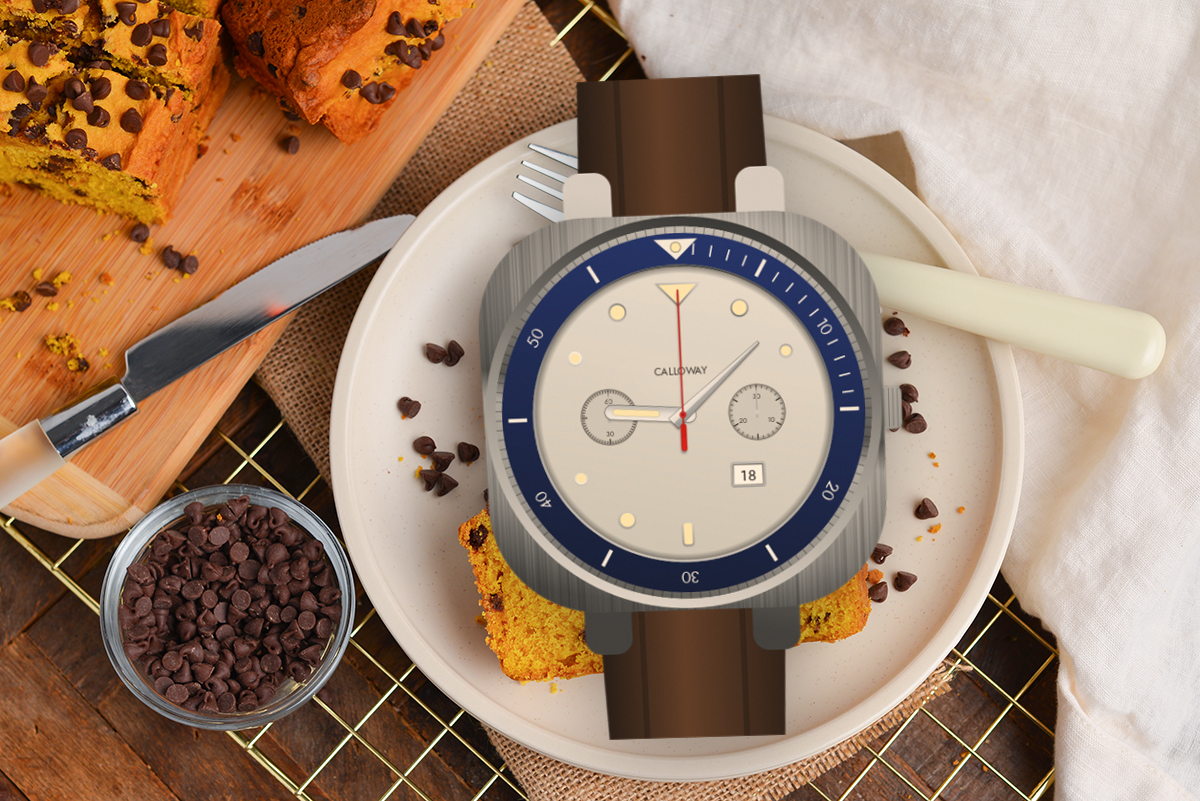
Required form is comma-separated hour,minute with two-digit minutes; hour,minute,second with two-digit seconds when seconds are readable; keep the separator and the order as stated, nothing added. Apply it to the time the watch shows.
9,08
